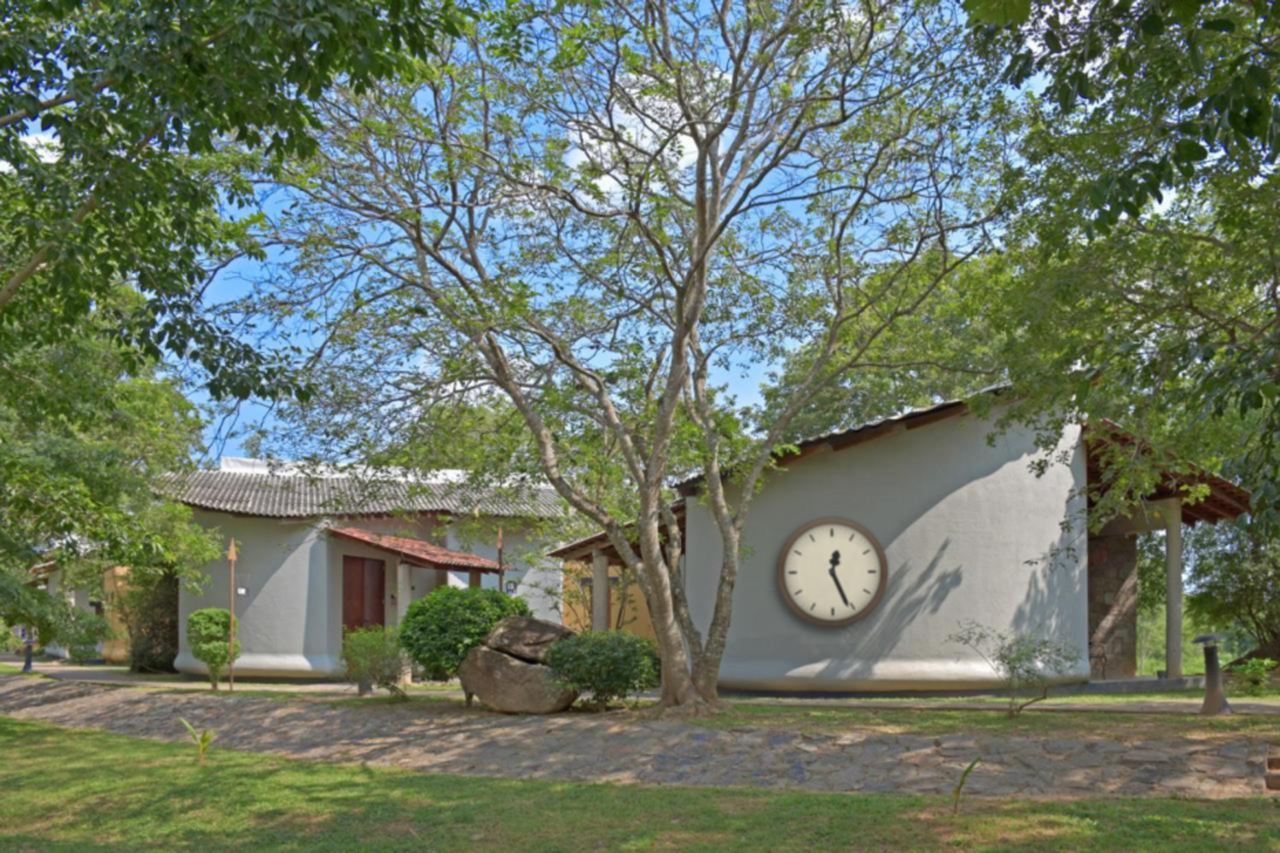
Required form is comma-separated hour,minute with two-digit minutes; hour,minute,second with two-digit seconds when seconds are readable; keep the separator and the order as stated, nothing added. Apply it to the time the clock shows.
12,26
